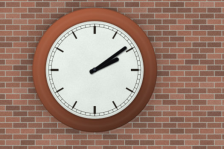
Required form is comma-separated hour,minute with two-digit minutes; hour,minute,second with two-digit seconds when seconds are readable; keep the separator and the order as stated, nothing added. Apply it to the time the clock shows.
2,09
